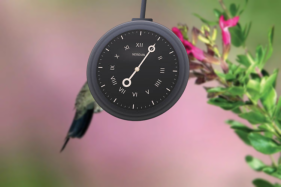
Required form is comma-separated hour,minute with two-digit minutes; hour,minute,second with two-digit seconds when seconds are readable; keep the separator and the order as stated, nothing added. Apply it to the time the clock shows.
7,05
